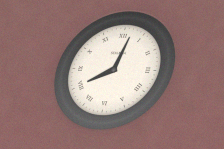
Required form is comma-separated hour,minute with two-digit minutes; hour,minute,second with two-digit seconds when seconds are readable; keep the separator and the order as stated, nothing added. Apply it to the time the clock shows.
8,02
